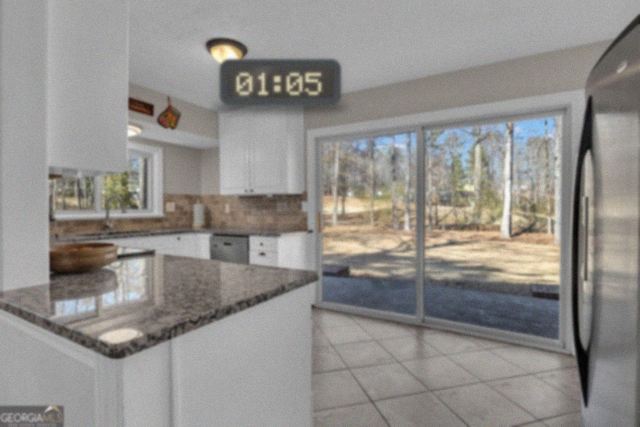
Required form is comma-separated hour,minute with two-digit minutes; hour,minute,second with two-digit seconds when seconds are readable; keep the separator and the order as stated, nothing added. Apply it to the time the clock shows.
1,05
